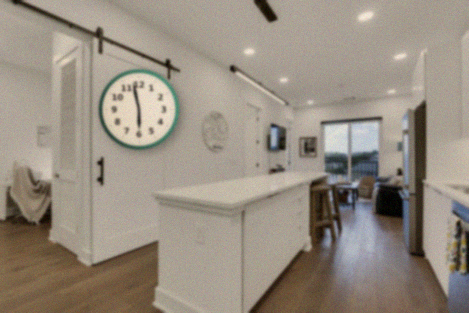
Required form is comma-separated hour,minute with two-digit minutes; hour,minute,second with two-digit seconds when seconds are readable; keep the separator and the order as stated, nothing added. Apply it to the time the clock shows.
5,58
